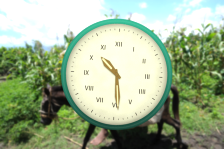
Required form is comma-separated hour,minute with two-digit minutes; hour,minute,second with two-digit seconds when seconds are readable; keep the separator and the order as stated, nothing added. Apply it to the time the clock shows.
10,29
